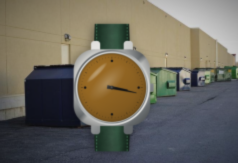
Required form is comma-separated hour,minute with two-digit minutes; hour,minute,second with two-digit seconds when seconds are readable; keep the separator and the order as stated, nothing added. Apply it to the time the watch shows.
3,17
